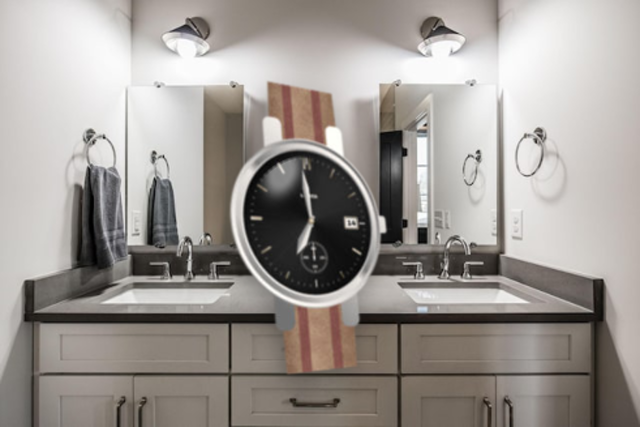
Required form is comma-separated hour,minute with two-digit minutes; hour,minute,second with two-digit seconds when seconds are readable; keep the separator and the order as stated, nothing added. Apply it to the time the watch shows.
6,59
